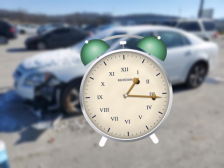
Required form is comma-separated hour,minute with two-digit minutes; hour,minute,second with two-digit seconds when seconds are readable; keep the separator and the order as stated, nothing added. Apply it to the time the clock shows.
1,16
